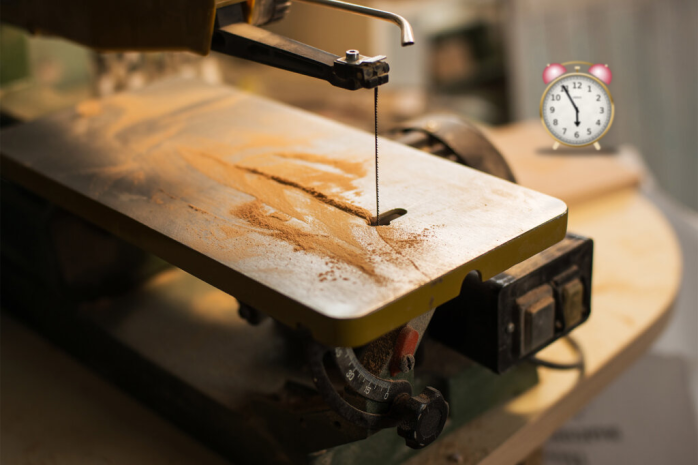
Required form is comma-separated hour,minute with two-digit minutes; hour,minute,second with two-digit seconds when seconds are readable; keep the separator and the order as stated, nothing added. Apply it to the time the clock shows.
5,55
